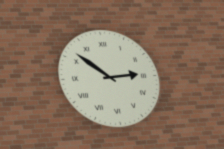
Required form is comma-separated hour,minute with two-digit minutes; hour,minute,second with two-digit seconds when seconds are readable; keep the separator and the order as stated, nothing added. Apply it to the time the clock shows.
2,52
